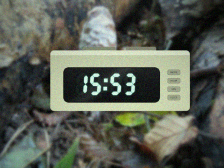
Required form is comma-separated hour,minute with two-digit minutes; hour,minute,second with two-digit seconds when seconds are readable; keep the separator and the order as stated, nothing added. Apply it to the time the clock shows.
15,53
